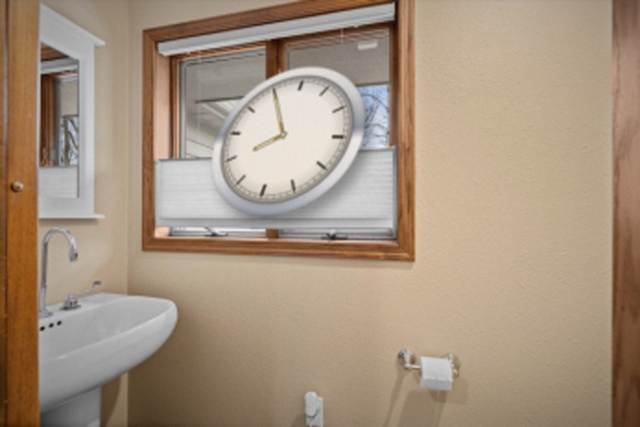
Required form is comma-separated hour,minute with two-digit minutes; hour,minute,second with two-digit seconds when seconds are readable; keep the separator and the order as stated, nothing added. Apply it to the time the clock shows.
7,55
